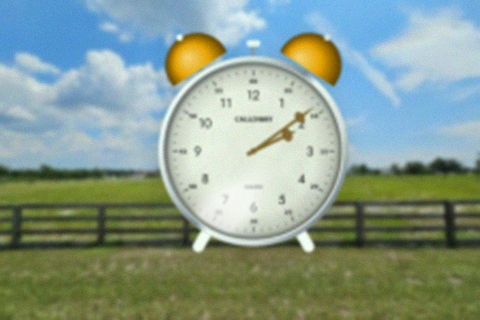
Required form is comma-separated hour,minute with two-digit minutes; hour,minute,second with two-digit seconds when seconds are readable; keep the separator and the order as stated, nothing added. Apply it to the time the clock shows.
2,09
